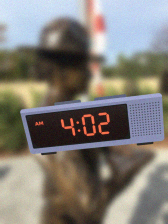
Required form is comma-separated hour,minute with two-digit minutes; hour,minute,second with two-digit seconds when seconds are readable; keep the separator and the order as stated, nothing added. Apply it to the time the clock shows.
4,02
